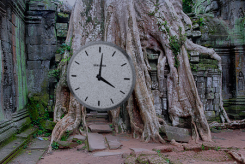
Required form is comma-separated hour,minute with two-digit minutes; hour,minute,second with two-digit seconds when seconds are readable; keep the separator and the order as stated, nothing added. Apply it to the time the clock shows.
4,01
